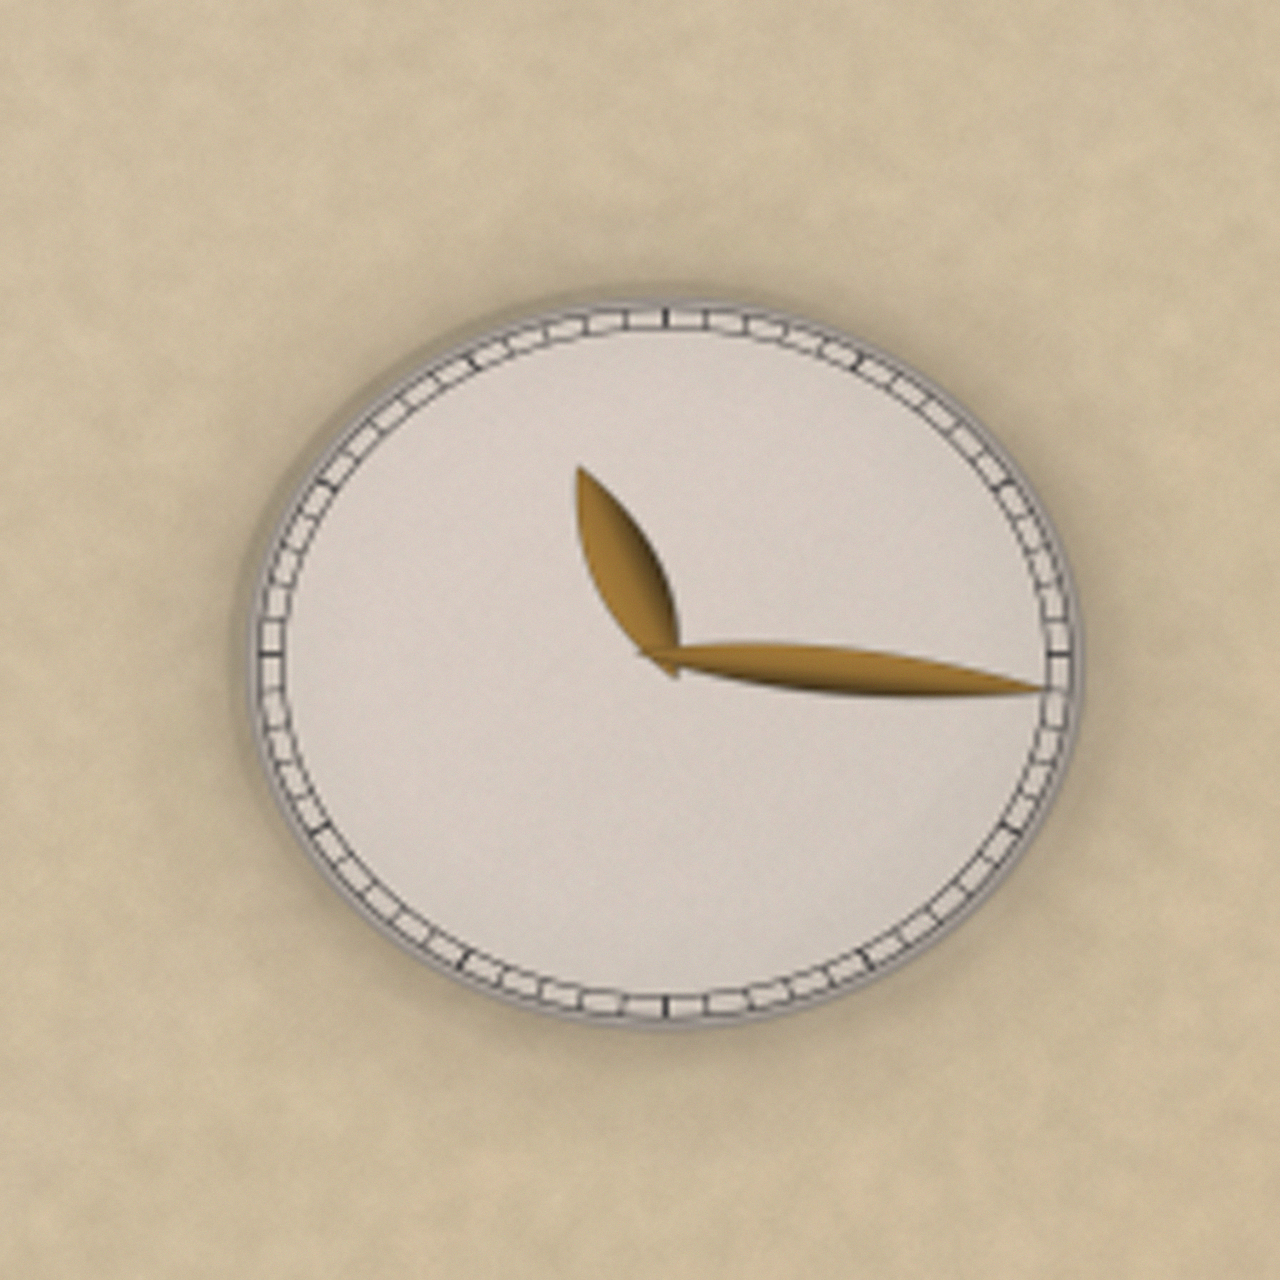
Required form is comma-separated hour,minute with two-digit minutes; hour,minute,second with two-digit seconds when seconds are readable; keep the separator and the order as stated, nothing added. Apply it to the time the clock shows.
11,16
